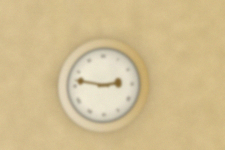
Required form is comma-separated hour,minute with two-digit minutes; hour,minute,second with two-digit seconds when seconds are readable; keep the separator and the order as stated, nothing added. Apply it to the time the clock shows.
2,47
